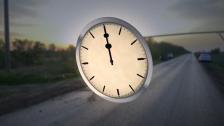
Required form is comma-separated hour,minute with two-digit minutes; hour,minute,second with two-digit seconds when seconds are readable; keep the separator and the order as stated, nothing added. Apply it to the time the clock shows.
12,00
